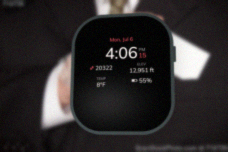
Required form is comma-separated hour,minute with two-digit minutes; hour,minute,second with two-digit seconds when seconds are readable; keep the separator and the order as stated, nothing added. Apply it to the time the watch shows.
4,06
